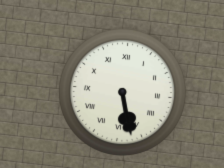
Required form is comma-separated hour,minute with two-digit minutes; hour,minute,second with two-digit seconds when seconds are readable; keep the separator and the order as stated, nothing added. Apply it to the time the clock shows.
5,27
